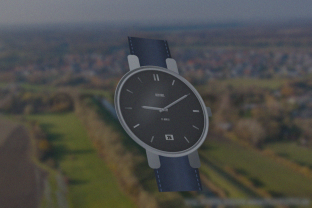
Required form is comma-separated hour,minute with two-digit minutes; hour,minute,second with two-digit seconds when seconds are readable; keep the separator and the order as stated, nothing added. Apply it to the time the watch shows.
9,10
